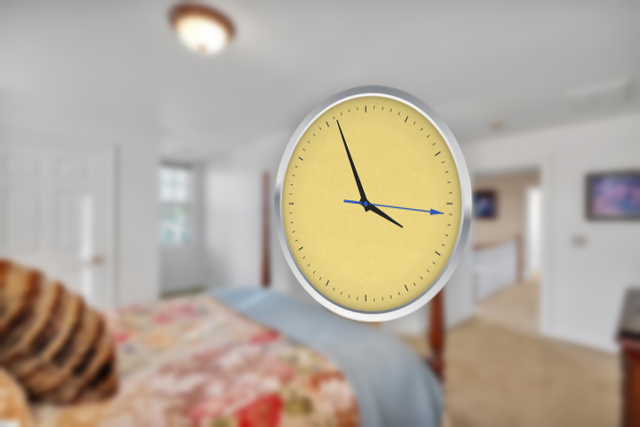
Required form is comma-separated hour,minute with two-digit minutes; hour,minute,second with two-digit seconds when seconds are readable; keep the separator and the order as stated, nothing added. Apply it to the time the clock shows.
3,56,16
